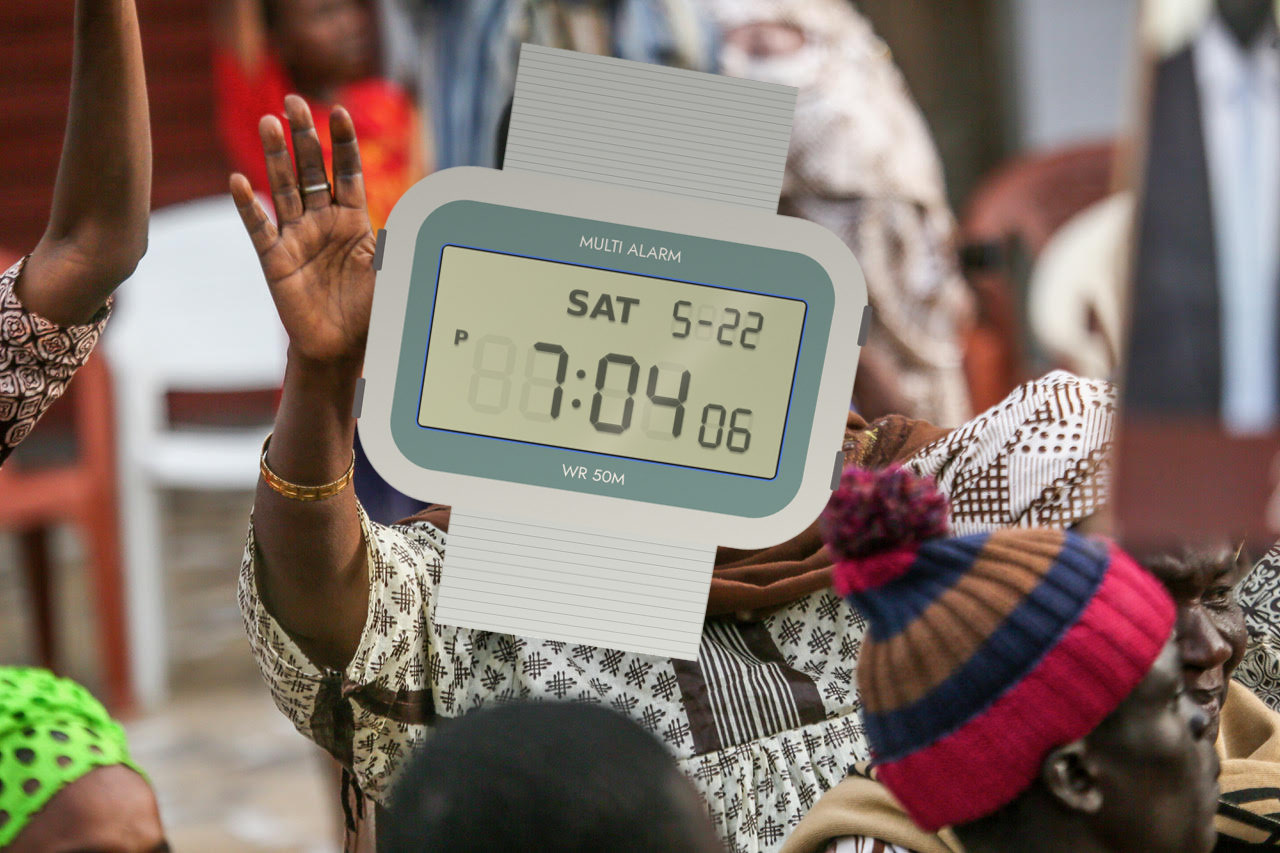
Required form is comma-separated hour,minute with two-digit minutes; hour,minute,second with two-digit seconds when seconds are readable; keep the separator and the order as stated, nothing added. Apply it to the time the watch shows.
7,04,06
